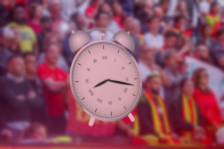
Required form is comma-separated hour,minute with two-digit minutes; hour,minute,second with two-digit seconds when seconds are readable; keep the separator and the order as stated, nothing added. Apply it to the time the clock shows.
8,17
